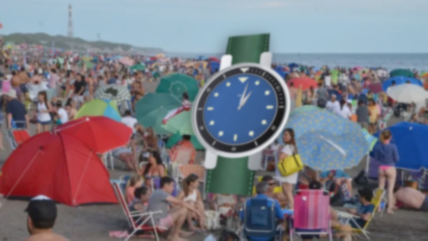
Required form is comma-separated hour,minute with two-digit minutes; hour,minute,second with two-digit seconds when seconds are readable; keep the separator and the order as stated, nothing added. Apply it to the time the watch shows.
1,02
